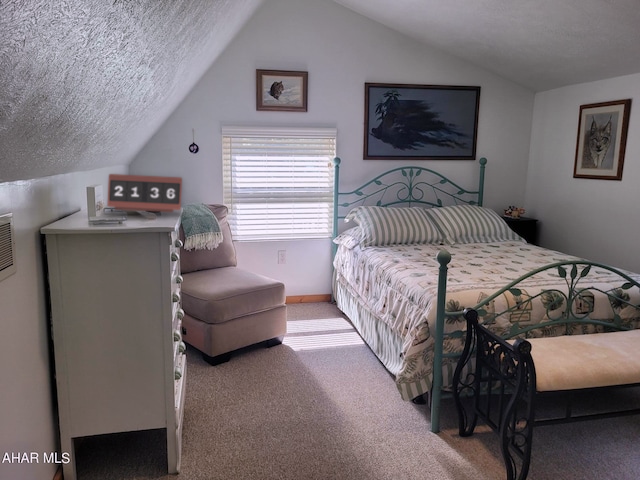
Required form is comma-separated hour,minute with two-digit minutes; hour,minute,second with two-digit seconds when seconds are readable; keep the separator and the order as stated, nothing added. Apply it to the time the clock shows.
21,36
